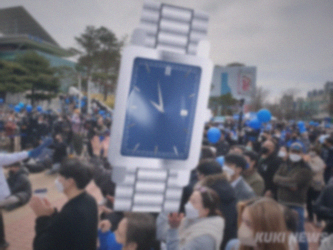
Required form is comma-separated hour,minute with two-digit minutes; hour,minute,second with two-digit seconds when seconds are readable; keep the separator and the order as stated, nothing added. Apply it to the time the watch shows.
9,57
